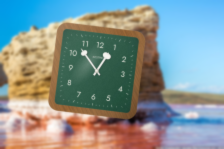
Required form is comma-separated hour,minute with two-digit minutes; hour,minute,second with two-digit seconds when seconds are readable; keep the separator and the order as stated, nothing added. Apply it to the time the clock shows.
12,53
